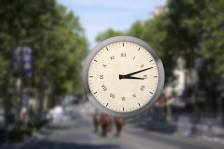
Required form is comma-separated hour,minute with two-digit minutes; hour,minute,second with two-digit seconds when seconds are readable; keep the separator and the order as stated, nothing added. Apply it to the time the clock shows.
3,12
